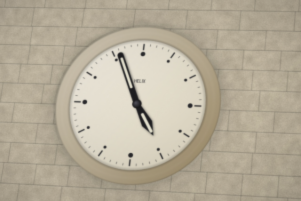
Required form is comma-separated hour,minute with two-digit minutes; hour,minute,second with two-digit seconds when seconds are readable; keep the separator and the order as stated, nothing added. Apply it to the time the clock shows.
4,56
